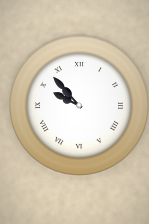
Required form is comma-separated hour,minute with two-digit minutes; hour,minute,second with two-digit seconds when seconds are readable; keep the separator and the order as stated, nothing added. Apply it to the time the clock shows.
9,53
